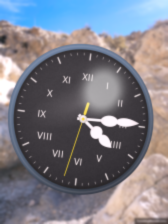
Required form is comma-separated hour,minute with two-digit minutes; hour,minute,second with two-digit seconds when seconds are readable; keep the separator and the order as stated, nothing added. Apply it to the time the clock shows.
4,14,32
